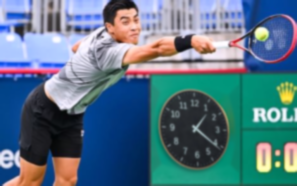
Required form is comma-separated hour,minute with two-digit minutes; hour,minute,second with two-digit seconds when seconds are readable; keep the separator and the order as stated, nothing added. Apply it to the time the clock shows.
1,21
